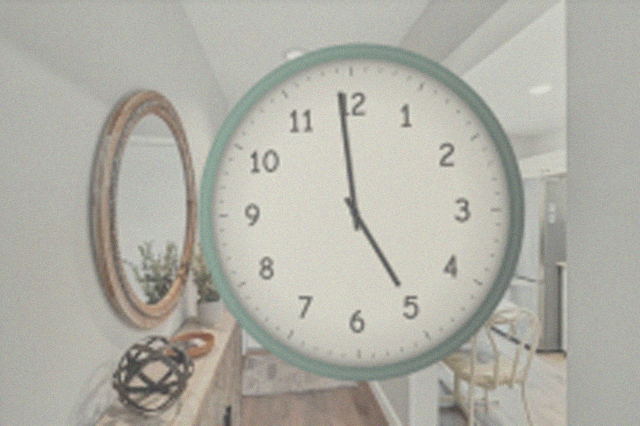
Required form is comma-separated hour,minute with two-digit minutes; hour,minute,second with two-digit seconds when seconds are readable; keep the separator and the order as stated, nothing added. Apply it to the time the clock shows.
4,59
